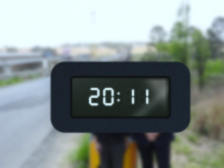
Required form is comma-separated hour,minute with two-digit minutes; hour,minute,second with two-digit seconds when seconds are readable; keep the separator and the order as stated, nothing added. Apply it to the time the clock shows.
20,11
